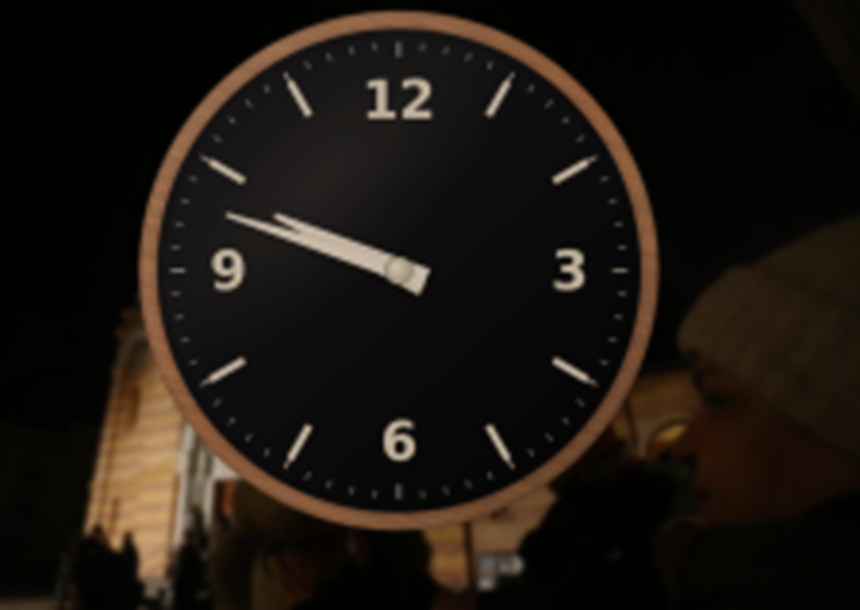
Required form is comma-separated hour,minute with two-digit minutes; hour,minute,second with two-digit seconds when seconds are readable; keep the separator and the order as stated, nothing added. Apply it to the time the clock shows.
9,48
